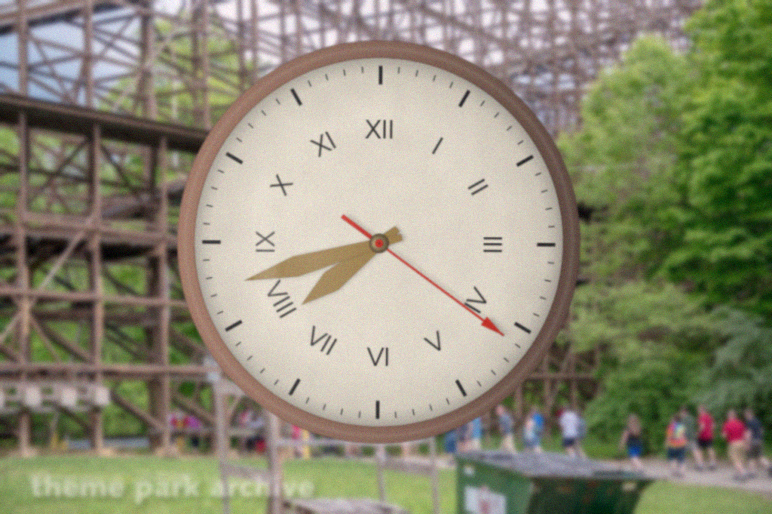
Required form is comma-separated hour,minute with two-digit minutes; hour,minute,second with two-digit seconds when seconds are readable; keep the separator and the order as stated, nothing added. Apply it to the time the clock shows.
7,42,21
